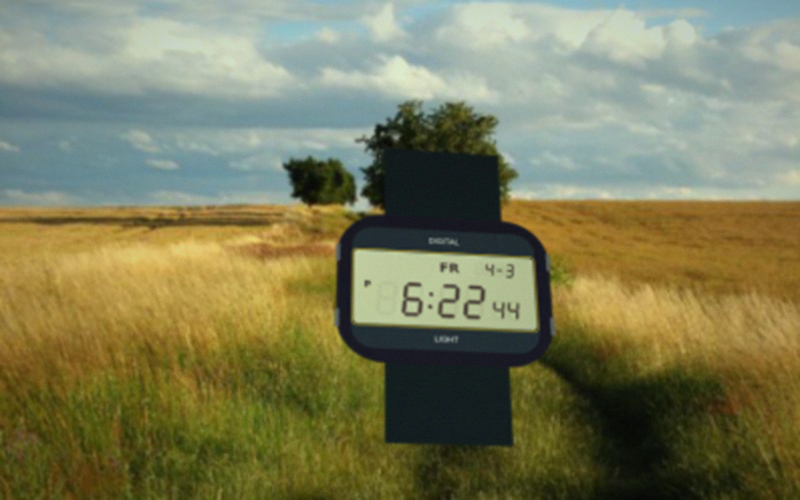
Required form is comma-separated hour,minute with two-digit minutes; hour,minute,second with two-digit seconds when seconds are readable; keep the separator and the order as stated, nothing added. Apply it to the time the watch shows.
6,22,44
